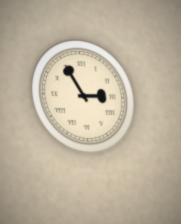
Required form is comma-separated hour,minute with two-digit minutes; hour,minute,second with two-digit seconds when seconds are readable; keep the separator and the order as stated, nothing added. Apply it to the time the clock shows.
2,55
